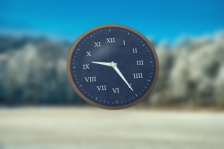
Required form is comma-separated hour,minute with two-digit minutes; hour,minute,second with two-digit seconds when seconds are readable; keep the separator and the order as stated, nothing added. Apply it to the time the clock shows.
9,25
